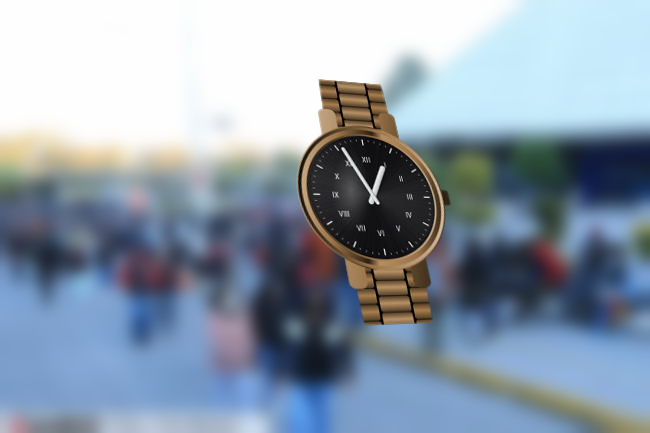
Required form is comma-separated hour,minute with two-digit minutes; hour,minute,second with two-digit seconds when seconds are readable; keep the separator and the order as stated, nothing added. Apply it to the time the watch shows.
12,56
